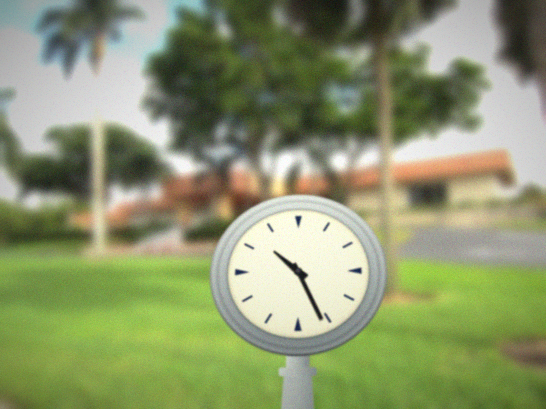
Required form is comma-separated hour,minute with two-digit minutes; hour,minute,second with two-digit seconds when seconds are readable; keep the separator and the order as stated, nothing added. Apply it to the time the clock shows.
10,26
